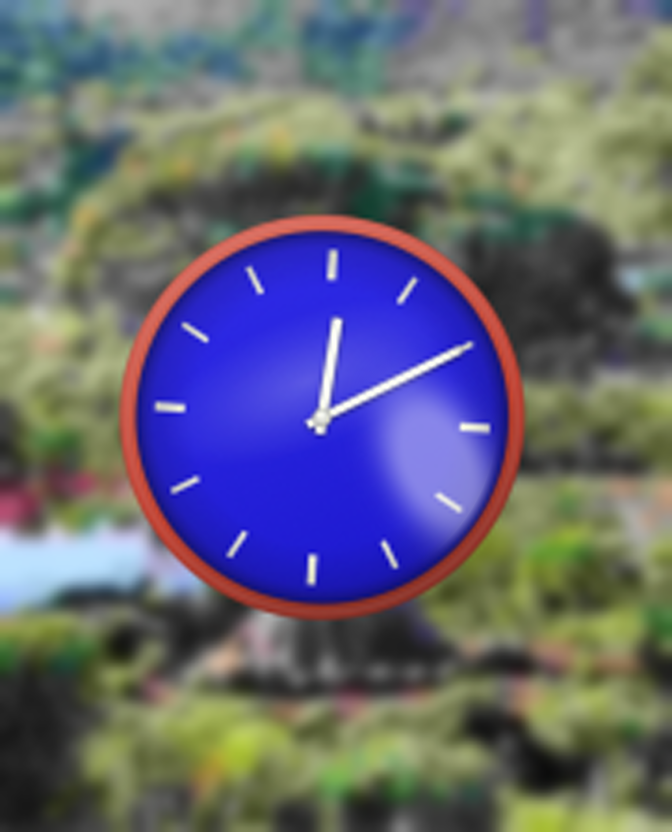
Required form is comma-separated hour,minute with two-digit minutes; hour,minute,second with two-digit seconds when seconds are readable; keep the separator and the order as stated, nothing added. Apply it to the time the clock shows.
12,10
